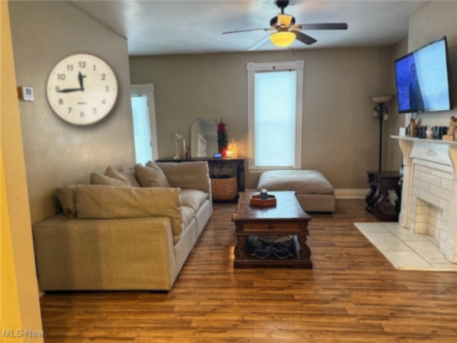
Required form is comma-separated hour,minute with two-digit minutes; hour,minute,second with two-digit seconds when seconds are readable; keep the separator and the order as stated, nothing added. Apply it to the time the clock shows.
11,44
